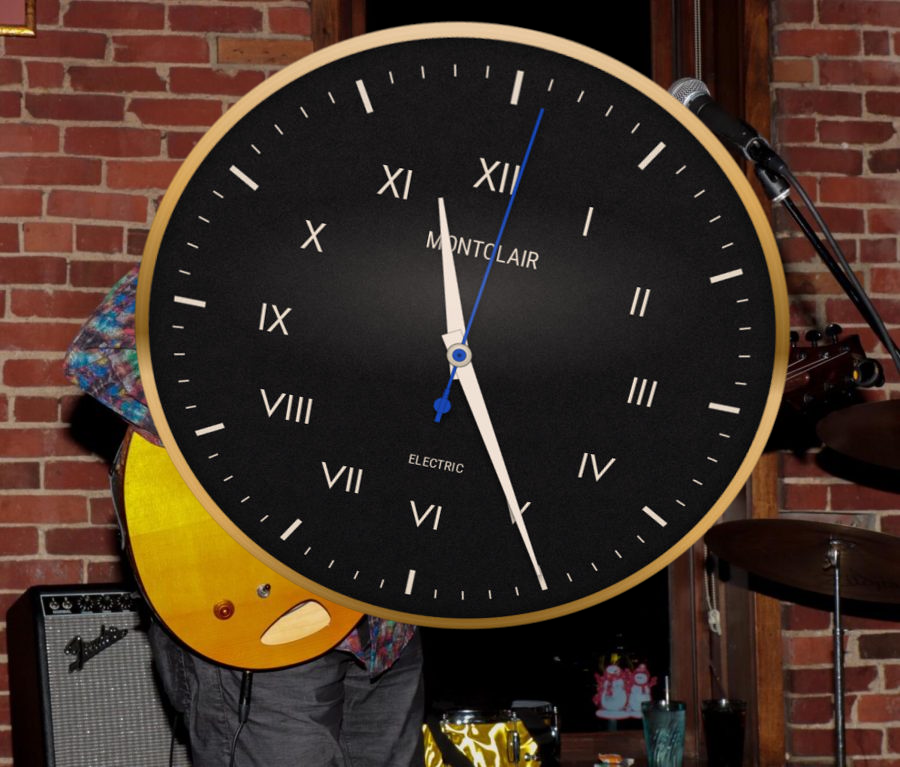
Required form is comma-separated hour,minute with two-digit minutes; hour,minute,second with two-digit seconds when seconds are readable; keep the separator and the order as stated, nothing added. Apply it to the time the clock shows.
11,25,01
